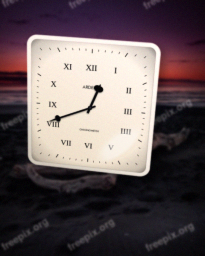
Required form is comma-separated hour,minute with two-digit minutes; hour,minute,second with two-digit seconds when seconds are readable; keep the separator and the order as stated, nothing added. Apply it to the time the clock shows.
12,41
